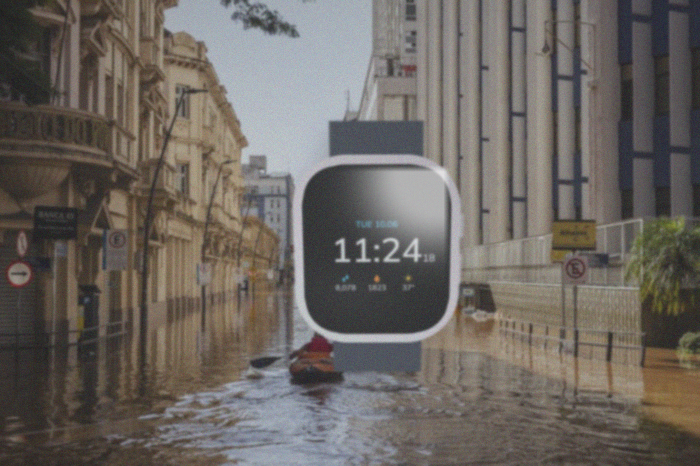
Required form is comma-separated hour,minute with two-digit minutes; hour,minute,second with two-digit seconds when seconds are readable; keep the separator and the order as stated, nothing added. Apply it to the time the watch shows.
11,24
